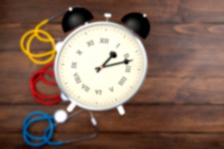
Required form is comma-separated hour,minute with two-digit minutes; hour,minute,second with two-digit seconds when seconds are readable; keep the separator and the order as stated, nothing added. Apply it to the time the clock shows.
1,12
